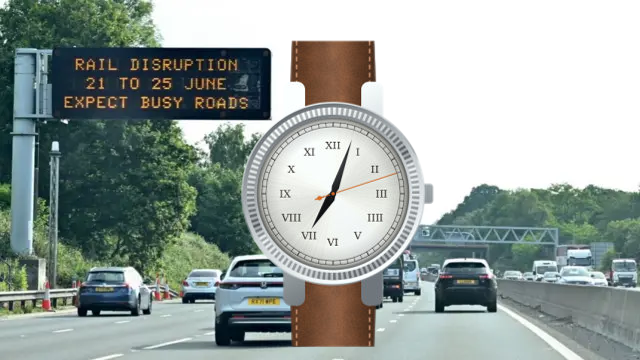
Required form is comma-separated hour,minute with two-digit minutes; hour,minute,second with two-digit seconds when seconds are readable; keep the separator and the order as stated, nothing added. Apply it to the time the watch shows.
7,03,12
